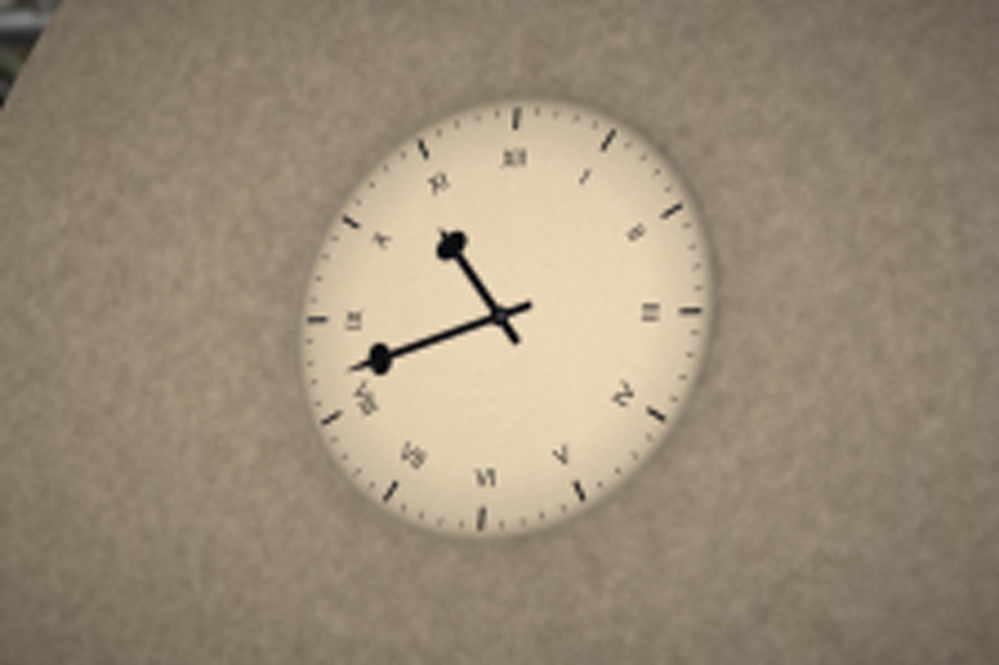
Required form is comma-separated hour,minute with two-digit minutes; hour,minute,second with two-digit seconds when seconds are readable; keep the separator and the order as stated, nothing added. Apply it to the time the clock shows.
10,42
